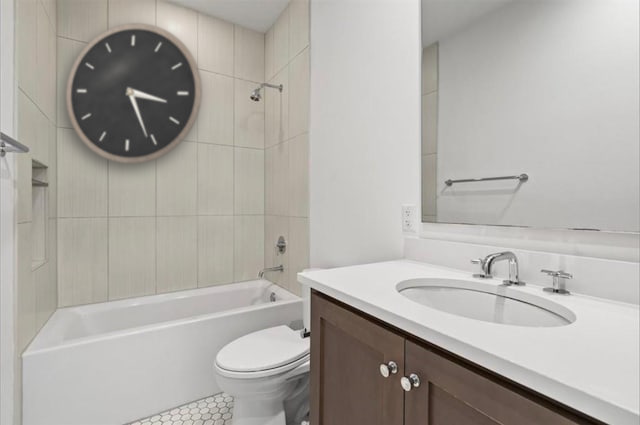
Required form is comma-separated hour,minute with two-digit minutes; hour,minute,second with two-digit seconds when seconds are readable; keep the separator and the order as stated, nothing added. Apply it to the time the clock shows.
3,26
